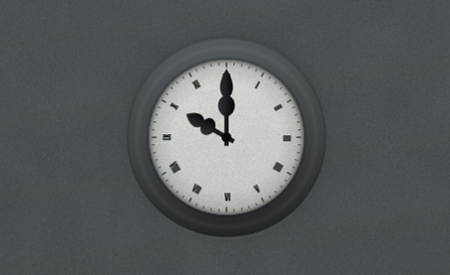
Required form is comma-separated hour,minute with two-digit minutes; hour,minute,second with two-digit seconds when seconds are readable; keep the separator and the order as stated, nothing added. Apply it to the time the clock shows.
10,00
